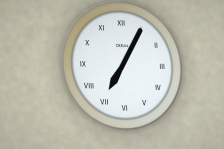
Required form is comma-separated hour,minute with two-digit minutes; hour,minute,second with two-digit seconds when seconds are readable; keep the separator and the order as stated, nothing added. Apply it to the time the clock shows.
7,05
